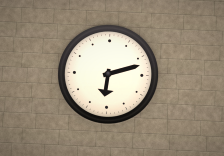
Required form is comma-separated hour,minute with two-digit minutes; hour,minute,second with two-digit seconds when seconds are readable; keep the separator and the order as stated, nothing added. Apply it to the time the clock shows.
6,12
